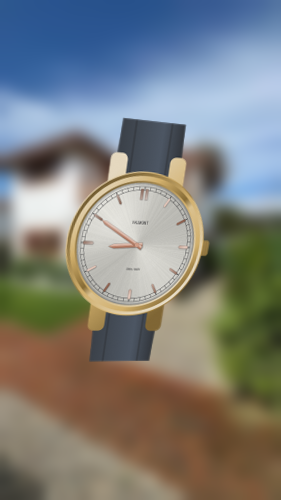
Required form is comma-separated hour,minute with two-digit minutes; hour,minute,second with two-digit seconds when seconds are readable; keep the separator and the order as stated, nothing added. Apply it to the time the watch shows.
8,50
